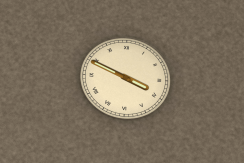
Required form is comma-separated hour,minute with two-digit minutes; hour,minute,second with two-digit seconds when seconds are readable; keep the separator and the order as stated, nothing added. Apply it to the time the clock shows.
3,49
